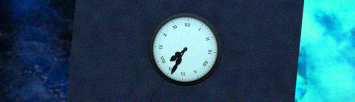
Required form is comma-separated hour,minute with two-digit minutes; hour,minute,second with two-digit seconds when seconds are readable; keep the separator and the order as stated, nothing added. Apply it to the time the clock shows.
7,34
